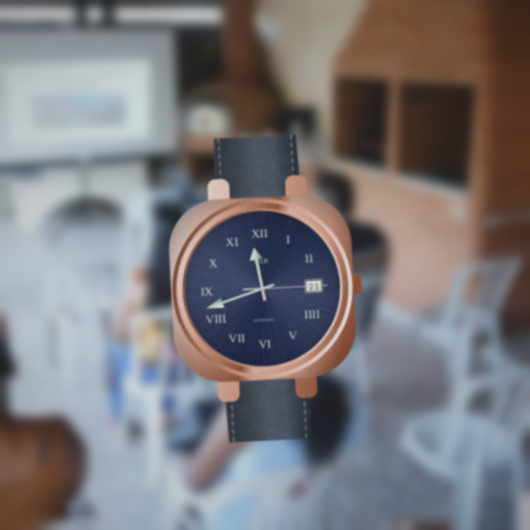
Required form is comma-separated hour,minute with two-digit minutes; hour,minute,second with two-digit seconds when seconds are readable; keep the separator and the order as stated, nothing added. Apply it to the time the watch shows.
11,42,15
